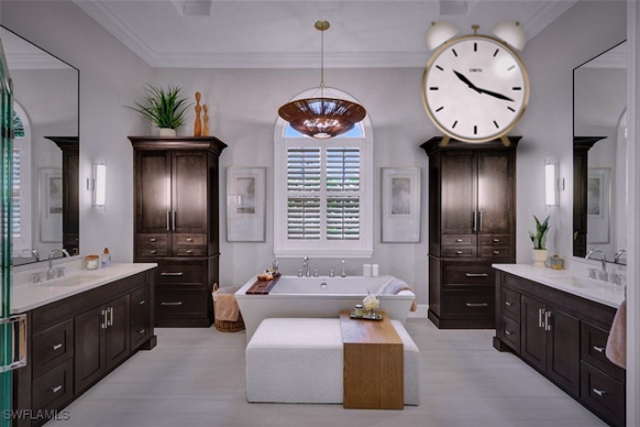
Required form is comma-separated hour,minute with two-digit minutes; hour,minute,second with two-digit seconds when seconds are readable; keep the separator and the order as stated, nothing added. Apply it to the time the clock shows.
10,18
